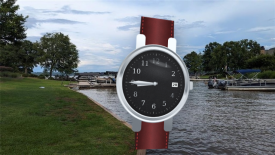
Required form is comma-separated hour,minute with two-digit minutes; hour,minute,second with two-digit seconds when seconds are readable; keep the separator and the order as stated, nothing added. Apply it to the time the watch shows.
8,45
